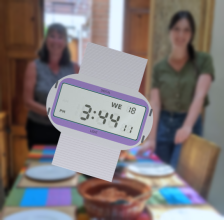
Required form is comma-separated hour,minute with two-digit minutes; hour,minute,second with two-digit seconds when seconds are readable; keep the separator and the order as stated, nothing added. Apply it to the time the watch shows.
3,44,11
